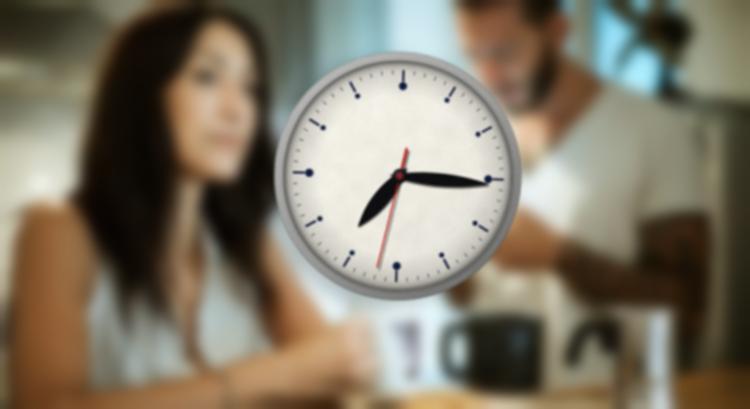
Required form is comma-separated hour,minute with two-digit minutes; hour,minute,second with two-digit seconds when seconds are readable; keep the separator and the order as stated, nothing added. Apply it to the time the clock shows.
7,15,32
